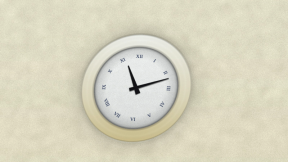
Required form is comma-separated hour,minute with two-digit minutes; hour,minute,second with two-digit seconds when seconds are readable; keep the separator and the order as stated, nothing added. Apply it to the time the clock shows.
11,12
